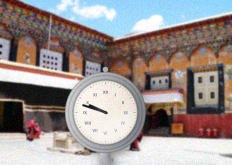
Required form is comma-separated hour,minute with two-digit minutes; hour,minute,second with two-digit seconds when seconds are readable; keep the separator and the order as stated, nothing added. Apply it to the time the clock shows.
9,48
